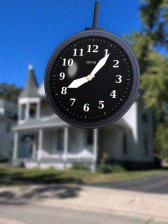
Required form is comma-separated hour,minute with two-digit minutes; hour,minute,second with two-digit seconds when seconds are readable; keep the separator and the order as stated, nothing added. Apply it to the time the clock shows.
8,06
